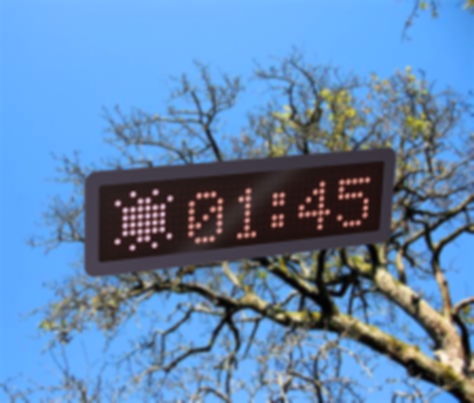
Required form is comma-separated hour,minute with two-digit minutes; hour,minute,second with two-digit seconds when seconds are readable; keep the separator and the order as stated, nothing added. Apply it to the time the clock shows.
1,45
